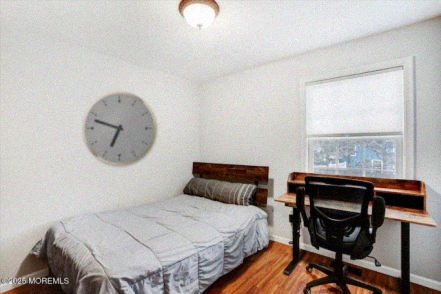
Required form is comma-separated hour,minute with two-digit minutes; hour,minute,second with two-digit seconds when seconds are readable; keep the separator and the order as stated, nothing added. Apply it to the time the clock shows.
6,48
